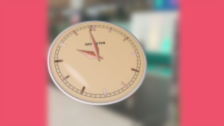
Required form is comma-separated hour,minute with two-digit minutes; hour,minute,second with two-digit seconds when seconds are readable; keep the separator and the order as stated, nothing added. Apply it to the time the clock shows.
9,59
